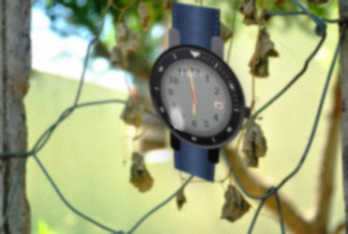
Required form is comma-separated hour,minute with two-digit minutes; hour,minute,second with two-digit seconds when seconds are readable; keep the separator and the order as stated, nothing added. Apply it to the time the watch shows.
5,58
